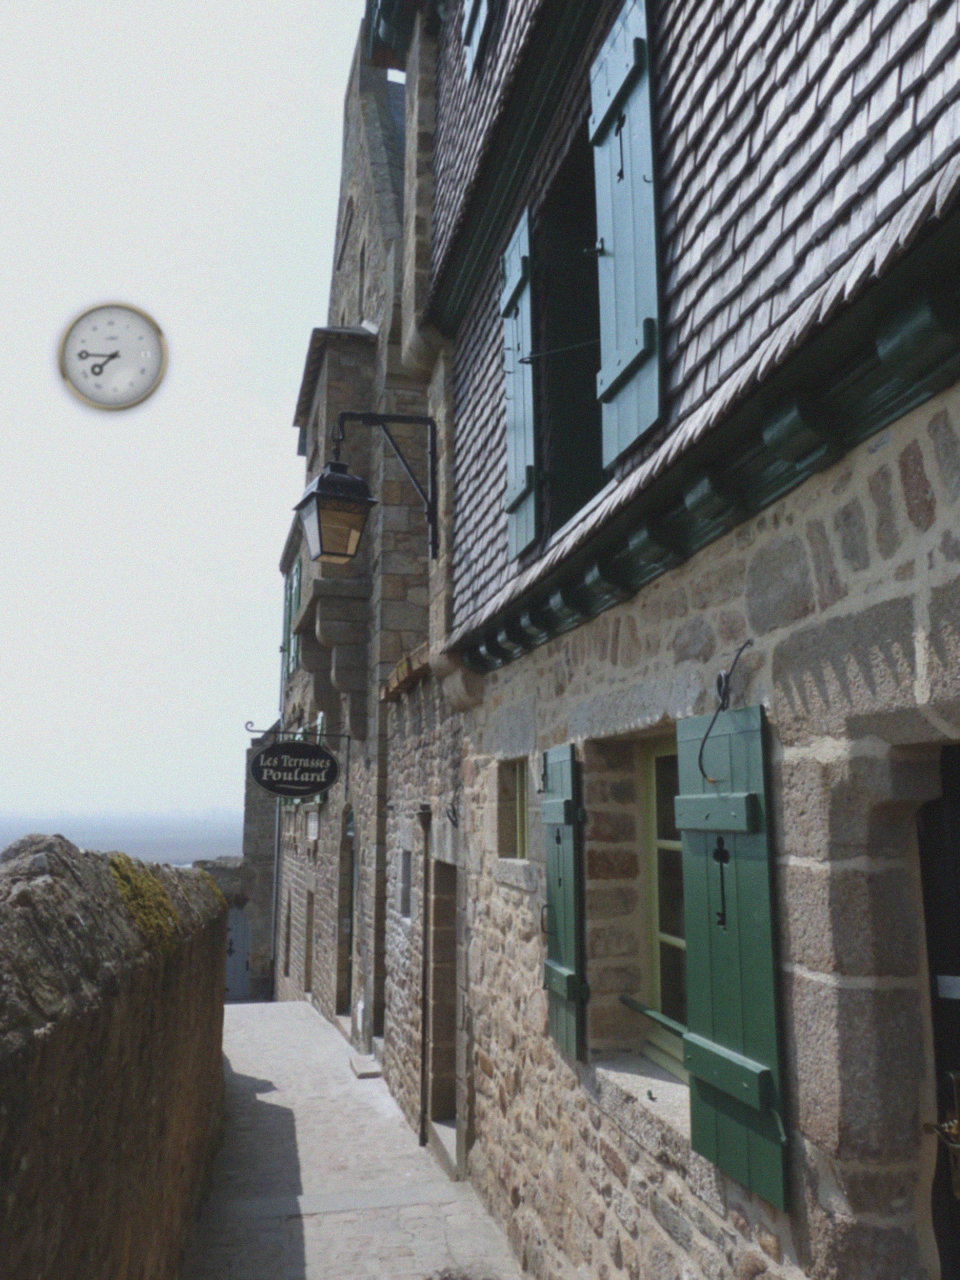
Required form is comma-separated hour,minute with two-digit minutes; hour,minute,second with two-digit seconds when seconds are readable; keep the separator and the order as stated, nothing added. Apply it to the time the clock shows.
7,46
